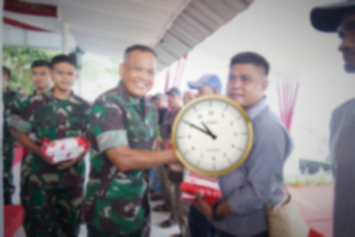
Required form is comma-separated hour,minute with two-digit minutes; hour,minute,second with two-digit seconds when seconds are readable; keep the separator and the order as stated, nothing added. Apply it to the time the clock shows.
10,50
